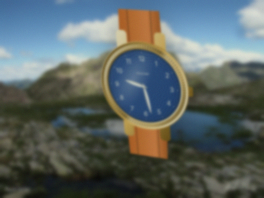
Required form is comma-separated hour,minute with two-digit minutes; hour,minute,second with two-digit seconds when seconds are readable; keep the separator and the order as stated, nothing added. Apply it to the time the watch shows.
9,28
